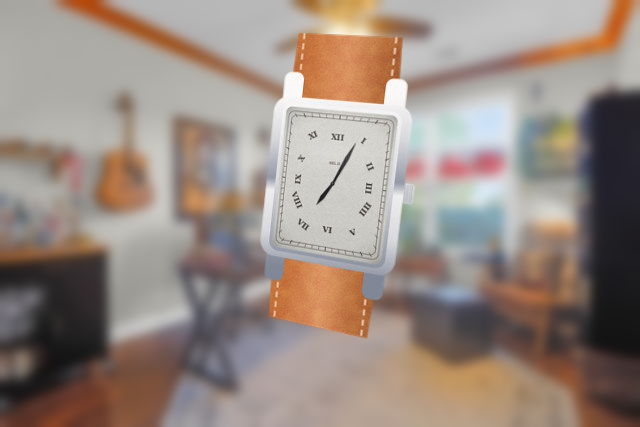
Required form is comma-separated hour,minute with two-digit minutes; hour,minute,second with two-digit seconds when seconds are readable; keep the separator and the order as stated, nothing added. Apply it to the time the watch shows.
7,04
